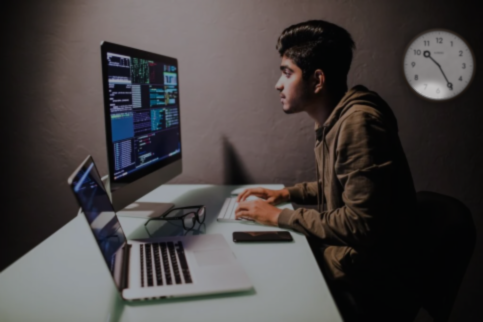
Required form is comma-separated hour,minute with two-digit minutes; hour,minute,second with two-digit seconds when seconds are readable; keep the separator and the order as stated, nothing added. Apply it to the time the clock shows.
10,25
